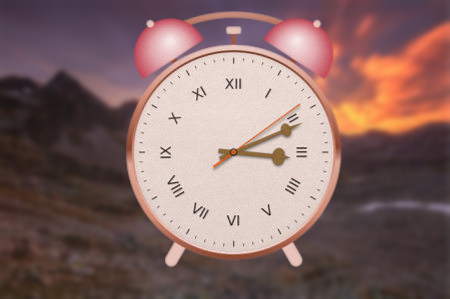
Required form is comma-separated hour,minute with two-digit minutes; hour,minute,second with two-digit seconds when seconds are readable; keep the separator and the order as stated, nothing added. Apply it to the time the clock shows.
3,11,09
